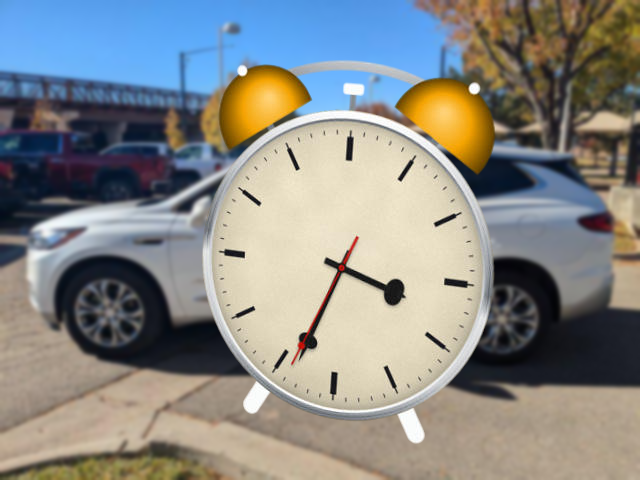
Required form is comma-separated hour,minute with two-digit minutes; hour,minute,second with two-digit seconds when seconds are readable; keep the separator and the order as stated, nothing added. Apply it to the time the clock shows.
3,33,34
